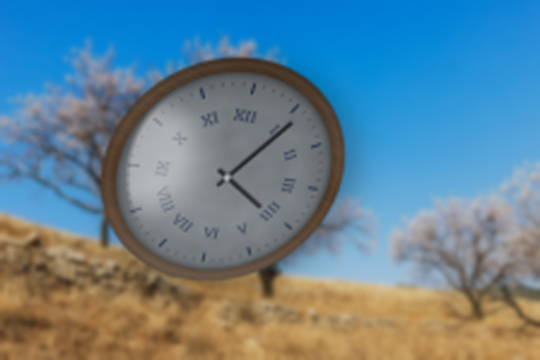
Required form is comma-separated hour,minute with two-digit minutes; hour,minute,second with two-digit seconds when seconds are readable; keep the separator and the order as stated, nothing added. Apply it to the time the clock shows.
4,06
